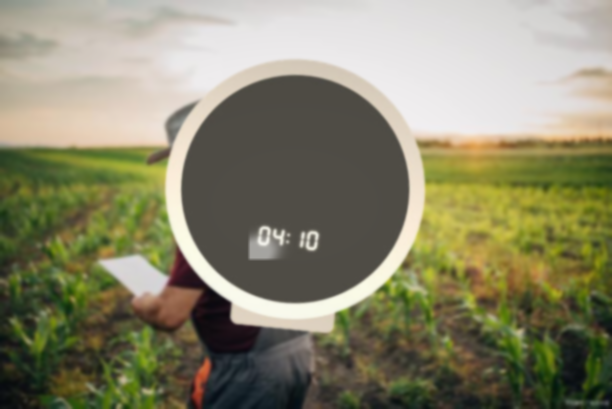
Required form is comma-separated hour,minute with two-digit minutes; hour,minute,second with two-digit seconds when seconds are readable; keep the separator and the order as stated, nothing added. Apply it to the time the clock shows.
4,10
